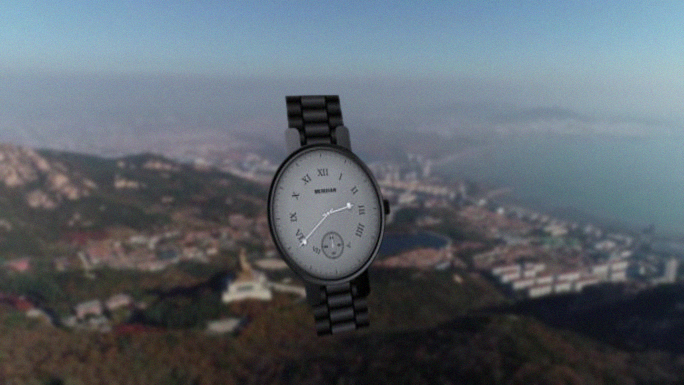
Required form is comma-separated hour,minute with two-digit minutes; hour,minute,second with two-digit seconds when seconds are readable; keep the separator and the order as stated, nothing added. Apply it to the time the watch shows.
2,39
